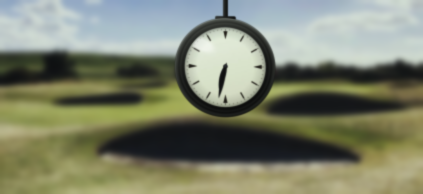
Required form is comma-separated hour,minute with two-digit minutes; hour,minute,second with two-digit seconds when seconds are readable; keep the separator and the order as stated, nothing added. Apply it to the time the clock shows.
6,32
